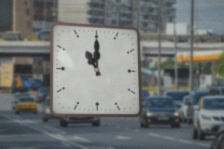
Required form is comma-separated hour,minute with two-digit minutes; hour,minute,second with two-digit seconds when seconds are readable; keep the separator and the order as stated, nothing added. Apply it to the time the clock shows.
11,00
